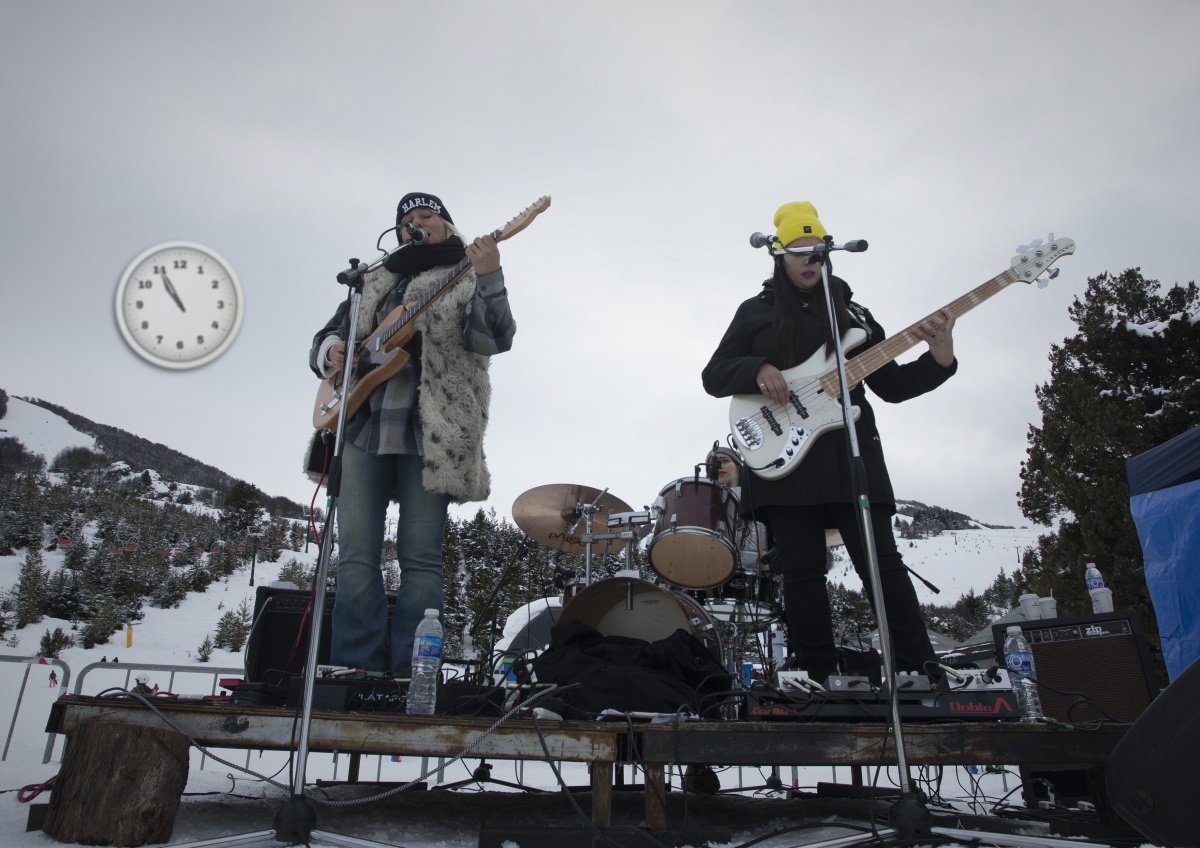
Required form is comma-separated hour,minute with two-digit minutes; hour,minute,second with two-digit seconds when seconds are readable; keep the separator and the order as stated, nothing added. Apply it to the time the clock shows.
10,55
